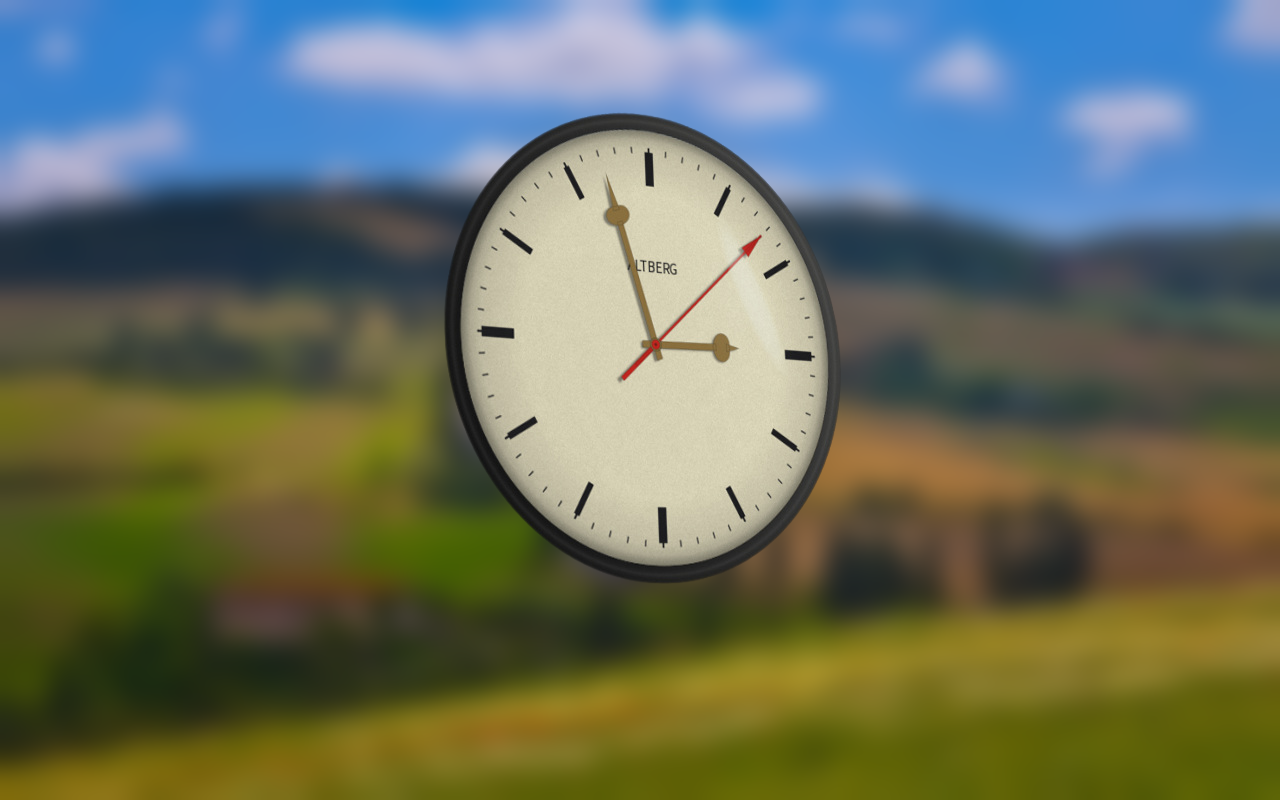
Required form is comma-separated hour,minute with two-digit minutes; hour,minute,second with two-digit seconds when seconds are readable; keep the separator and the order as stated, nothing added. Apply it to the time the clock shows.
2,57,08
